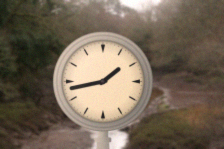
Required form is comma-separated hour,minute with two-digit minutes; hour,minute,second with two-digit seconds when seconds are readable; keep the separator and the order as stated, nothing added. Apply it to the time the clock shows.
1,43
